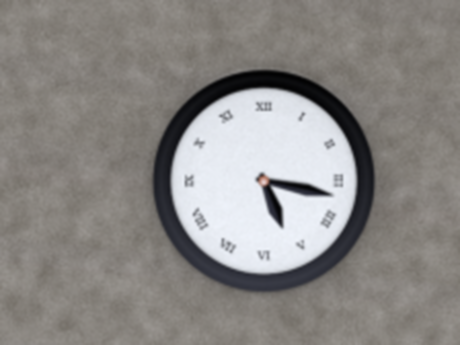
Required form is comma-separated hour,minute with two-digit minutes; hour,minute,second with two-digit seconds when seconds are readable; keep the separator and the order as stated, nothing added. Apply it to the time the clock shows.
5,17
